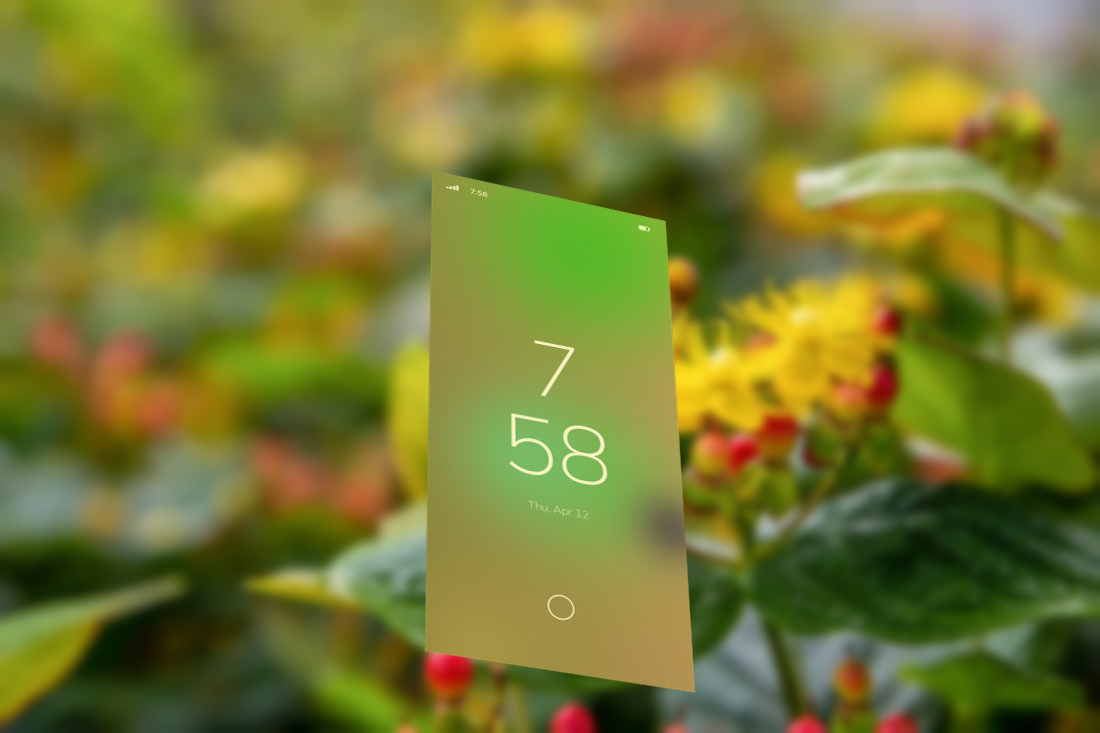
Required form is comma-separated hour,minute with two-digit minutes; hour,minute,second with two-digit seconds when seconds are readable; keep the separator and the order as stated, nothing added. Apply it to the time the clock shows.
7,58
